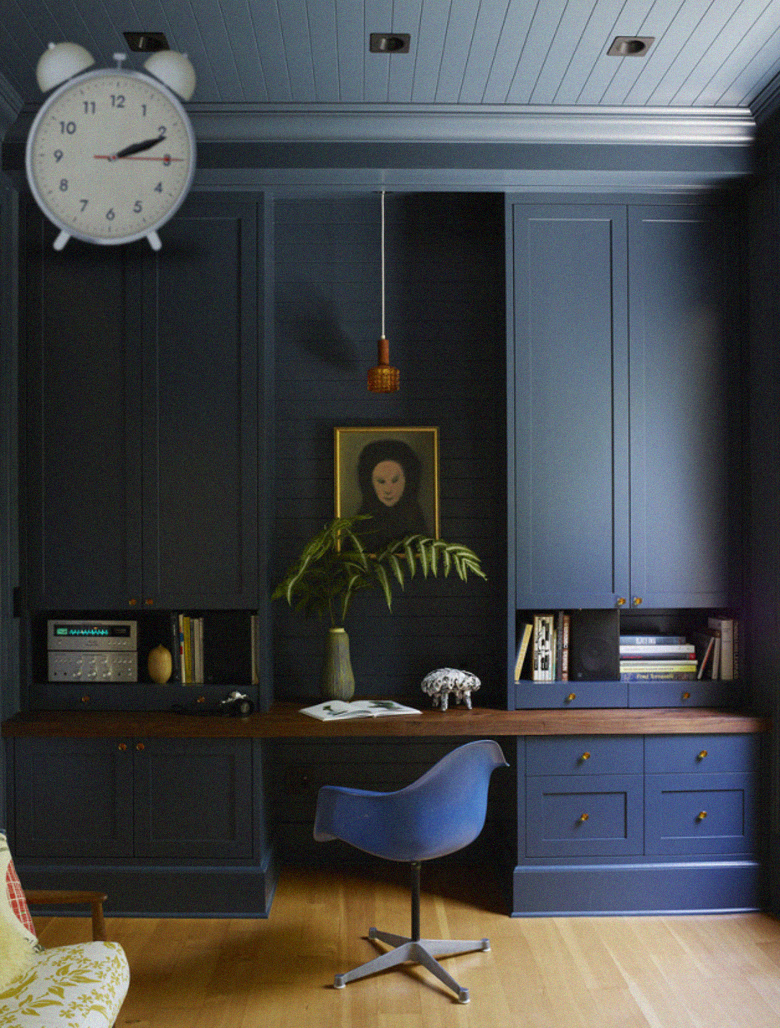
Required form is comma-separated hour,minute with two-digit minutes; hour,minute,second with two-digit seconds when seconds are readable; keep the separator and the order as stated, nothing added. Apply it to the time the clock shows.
2,11,15
